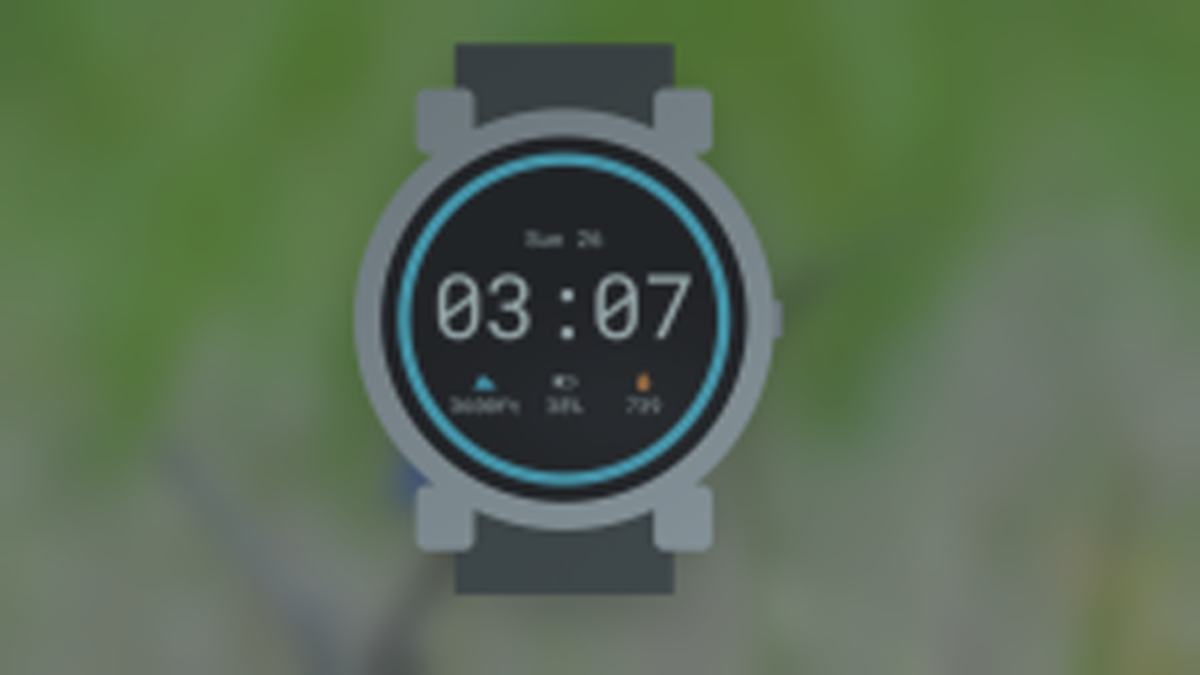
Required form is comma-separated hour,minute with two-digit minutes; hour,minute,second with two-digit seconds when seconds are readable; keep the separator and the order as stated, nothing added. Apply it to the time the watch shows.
3,07
